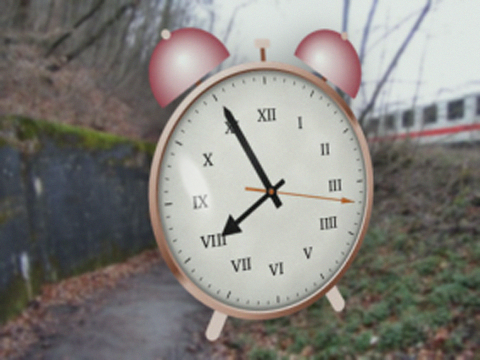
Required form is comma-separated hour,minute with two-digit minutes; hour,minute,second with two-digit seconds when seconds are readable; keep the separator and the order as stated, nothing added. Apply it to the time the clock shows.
7,55,17
